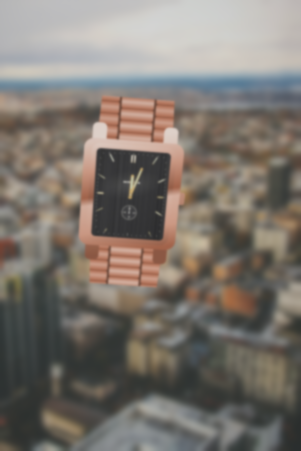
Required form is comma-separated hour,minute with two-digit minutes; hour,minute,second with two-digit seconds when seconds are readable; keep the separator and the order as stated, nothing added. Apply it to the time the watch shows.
12,03
